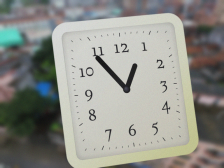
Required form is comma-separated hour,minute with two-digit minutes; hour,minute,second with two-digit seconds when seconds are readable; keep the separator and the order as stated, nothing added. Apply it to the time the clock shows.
12,54
